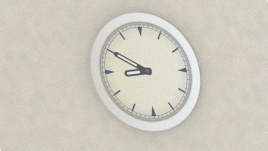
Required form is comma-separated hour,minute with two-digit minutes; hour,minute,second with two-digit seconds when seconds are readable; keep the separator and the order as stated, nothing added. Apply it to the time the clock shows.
8,50
